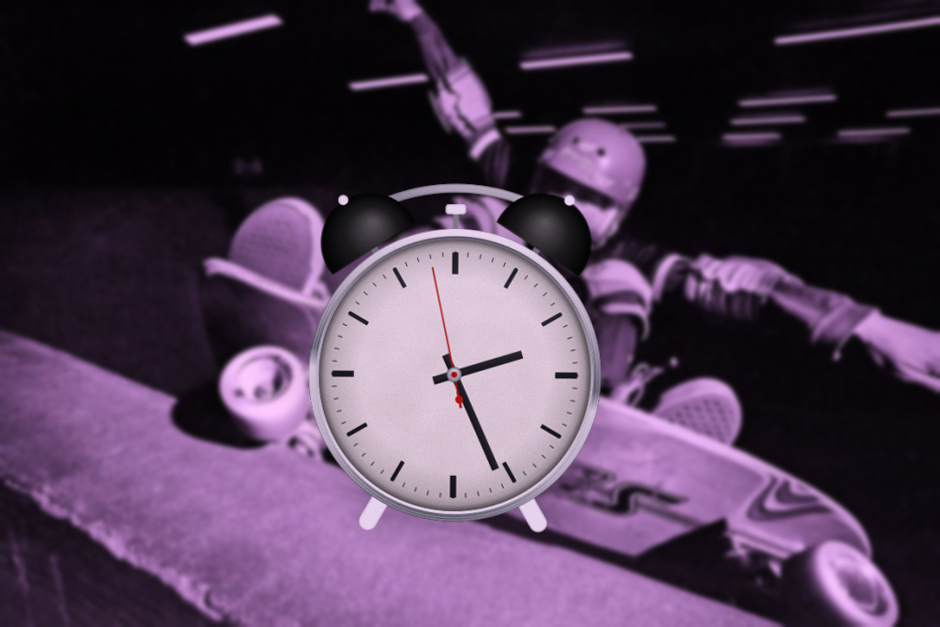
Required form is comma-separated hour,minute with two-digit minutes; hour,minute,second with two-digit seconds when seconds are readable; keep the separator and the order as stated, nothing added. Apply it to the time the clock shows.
2,25,58
